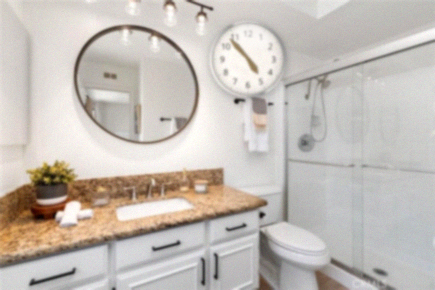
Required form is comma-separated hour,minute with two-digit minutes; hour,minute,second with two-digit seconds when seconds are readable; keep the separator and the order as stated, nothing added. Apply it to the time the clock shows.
4,53
